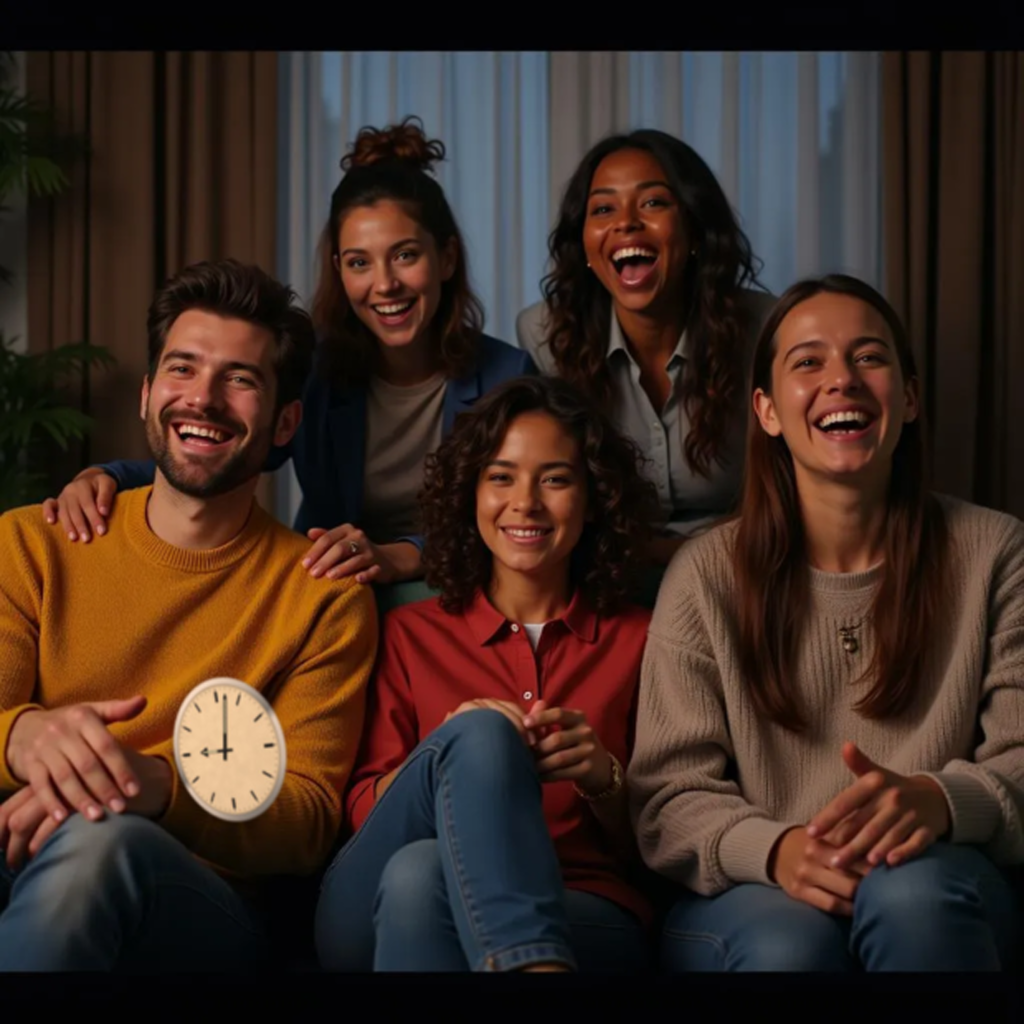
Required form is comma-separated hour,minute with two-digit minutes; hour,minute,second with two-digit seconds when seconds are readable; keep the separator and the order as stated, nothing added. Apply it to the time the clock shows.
9,02
